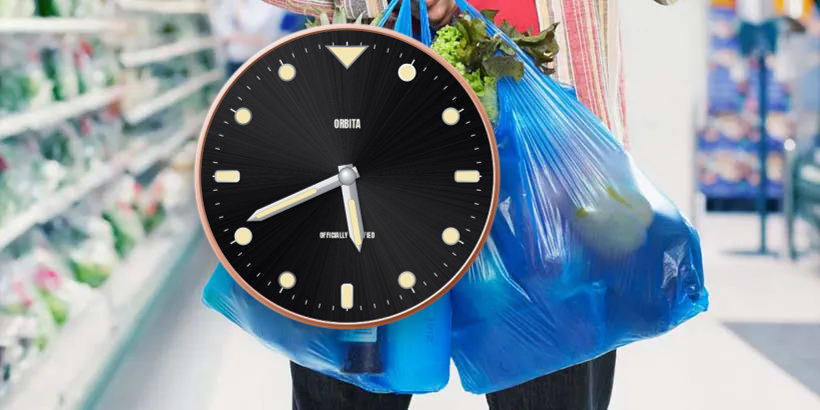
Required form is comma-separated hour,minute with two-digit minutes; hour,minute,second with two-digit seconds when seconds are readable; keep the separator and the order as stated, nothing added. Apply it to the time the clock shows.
5,41
